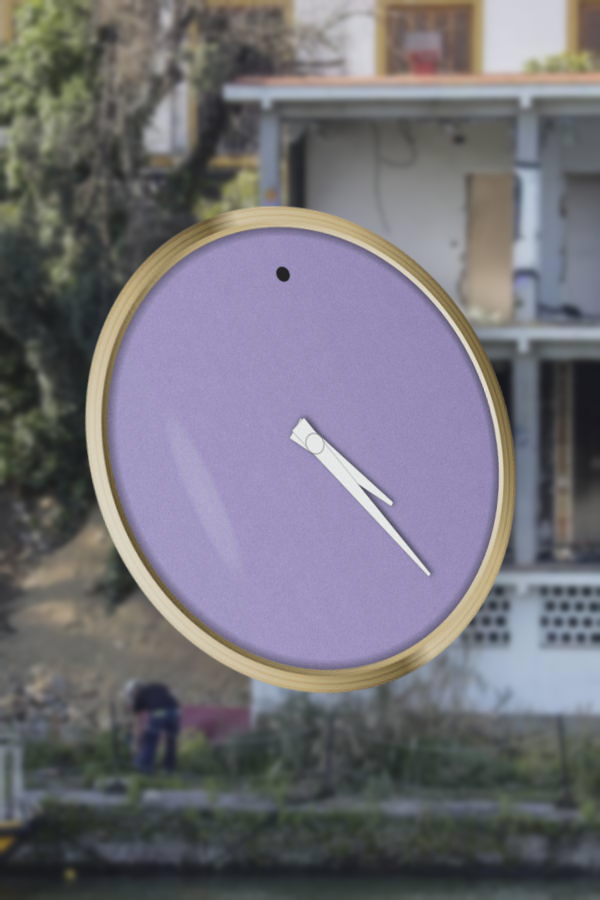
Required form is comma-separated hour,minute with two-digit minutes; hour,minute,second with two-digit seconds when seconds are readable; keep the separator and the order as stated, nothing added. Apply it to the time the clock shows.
4,24
